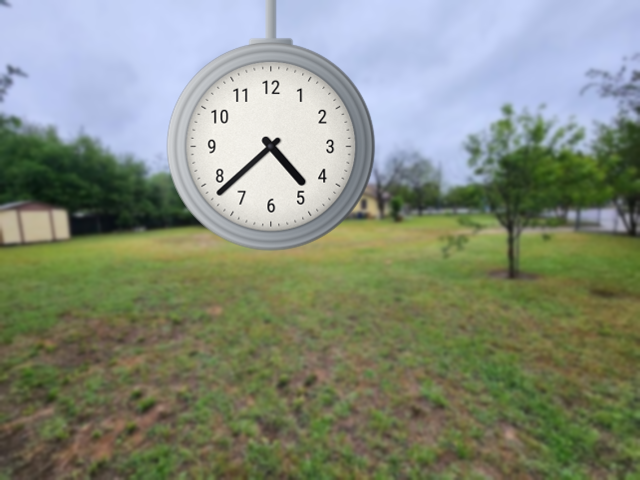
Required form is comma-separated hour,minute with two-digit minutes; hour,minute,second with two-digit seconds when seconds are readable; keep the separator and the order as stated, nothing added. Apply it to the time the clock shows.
4,38
